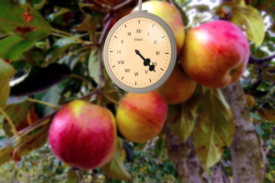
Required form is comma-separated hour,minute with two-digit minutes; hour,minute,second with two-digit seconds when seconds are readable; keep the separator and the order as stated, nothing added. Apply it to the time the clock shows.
4,22
